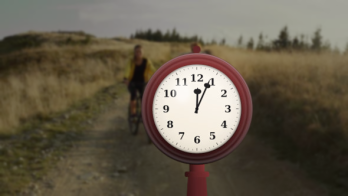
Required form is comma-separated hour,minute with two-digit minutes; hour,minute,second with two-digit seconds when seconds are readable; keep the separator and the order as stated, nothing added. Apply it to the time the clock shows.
12,04
